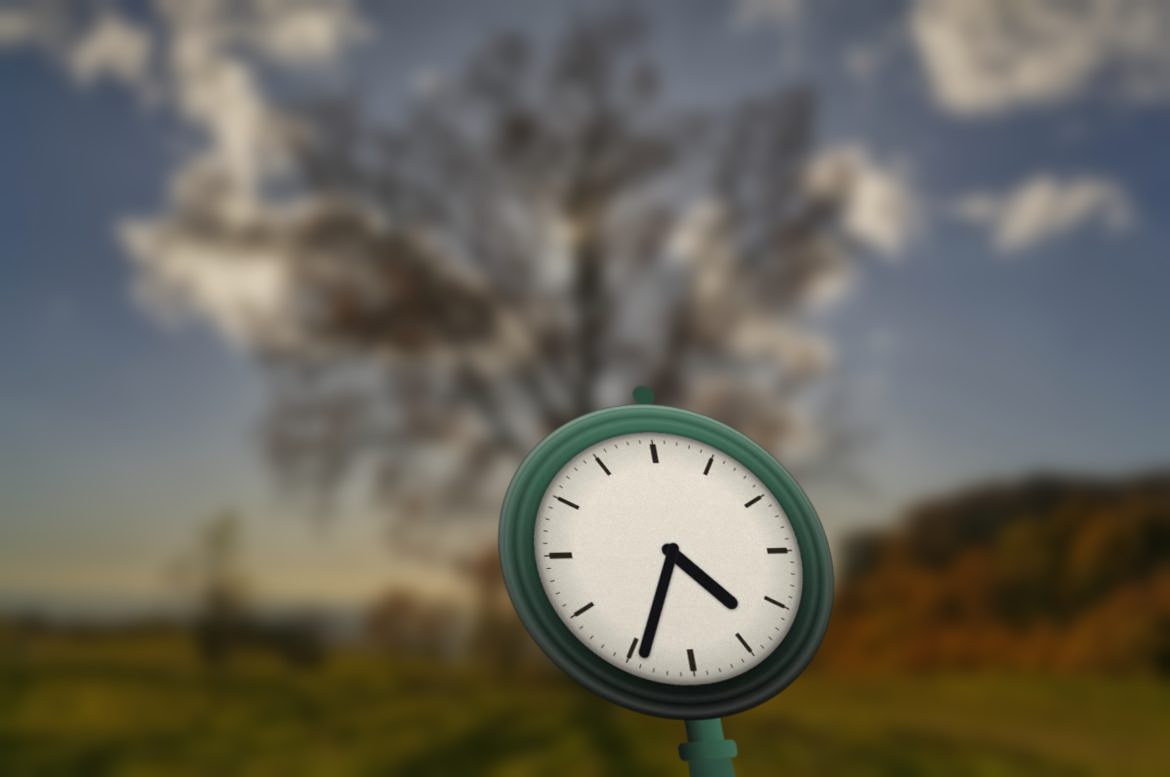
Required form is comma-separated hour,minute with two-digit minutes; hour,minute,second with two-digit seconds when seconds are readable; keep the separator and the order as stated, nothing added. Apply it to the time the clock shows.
4,34
